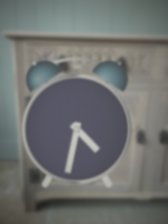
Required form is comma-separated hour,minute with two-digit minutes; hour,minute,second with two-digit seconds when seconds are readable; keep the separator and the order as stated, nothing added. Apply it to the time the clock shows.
4,32
